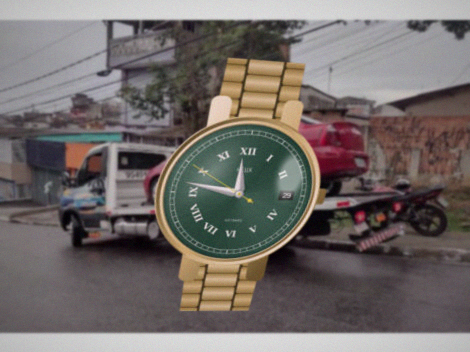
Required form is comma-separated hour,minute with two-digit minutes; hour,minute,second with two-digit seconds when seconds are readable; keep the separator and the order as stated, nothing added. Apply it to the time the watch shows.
11,46,50
